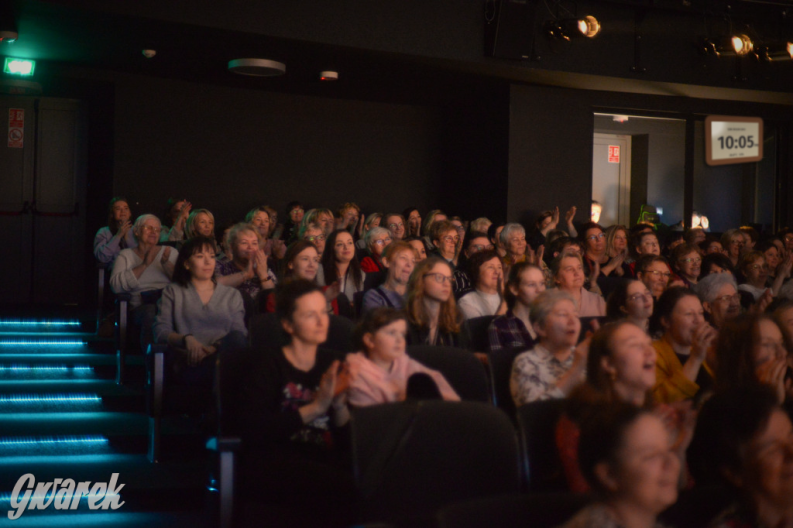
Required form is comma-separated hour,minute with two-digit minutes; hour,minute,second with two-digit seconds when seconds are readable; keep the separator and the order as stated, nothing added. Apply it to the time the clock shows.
10,05
